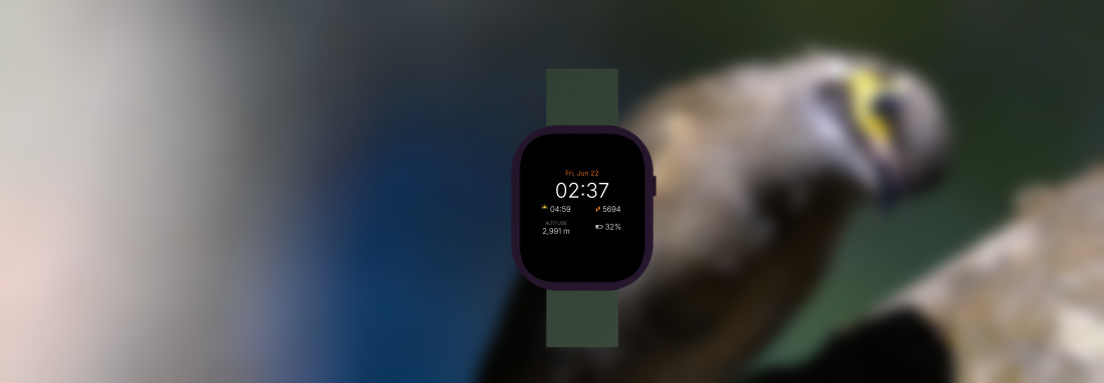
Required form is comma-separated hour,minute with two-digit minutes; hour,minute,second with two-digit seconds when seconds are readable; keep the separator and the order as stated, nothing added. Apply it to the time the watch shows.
2,37
